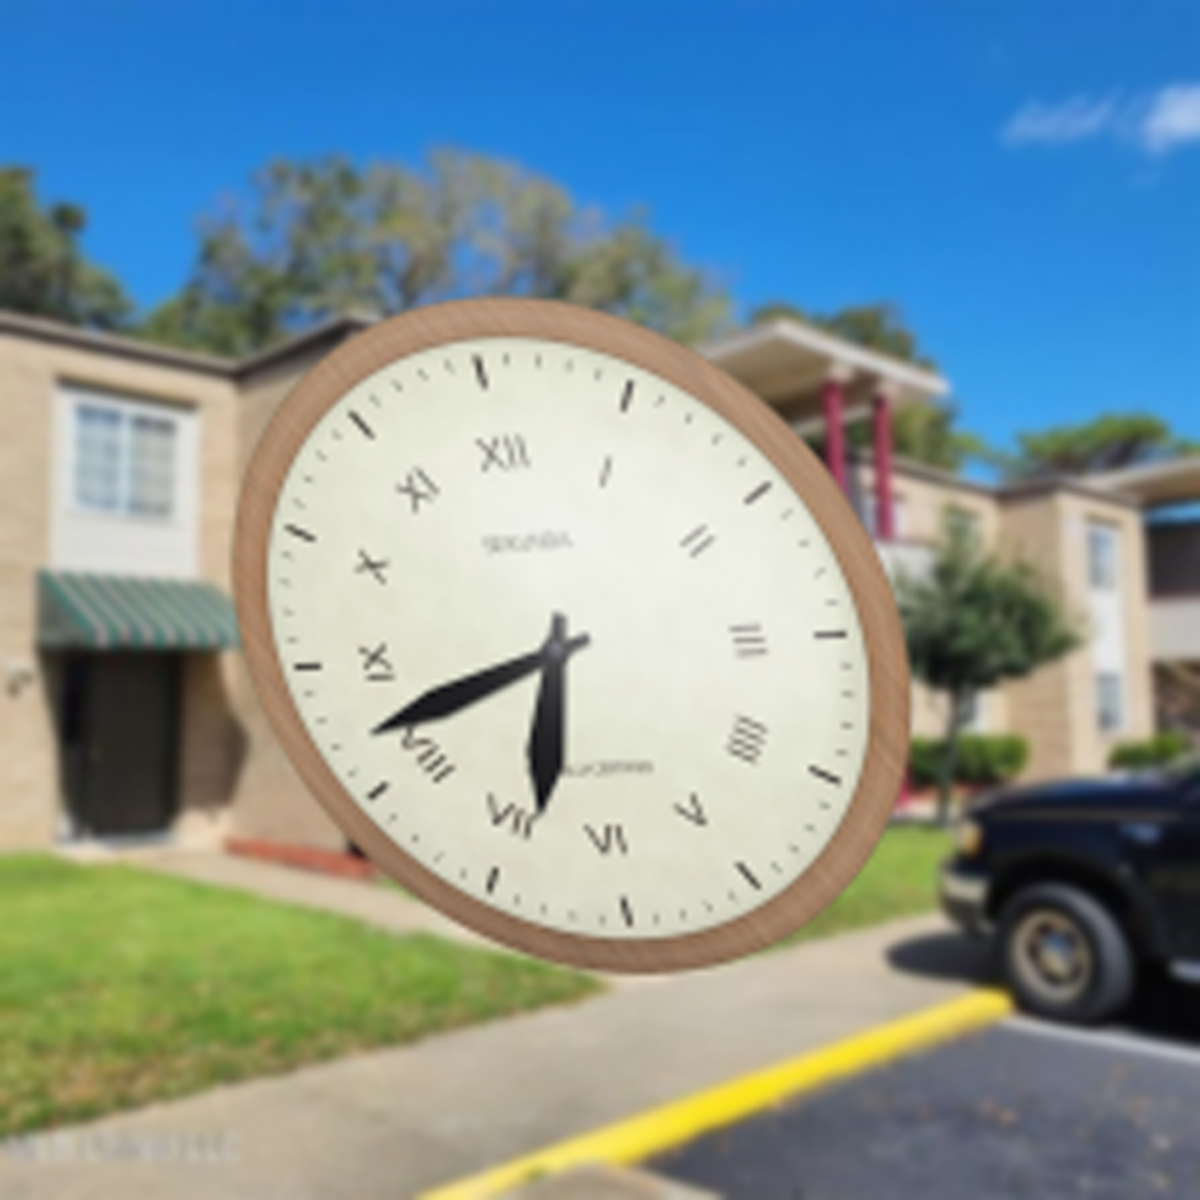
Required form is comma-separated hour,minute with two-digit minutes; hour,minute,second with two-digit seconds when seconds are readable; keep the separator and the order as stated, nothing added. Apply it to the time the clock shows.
6,42
